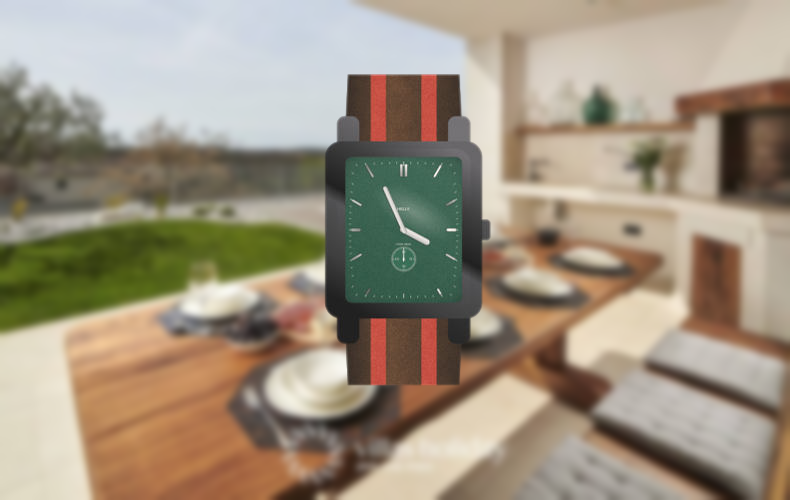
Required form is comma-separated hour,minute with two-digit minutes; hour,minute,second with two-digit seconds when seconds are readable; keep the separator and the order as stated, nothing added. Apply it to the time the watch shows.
3,56
